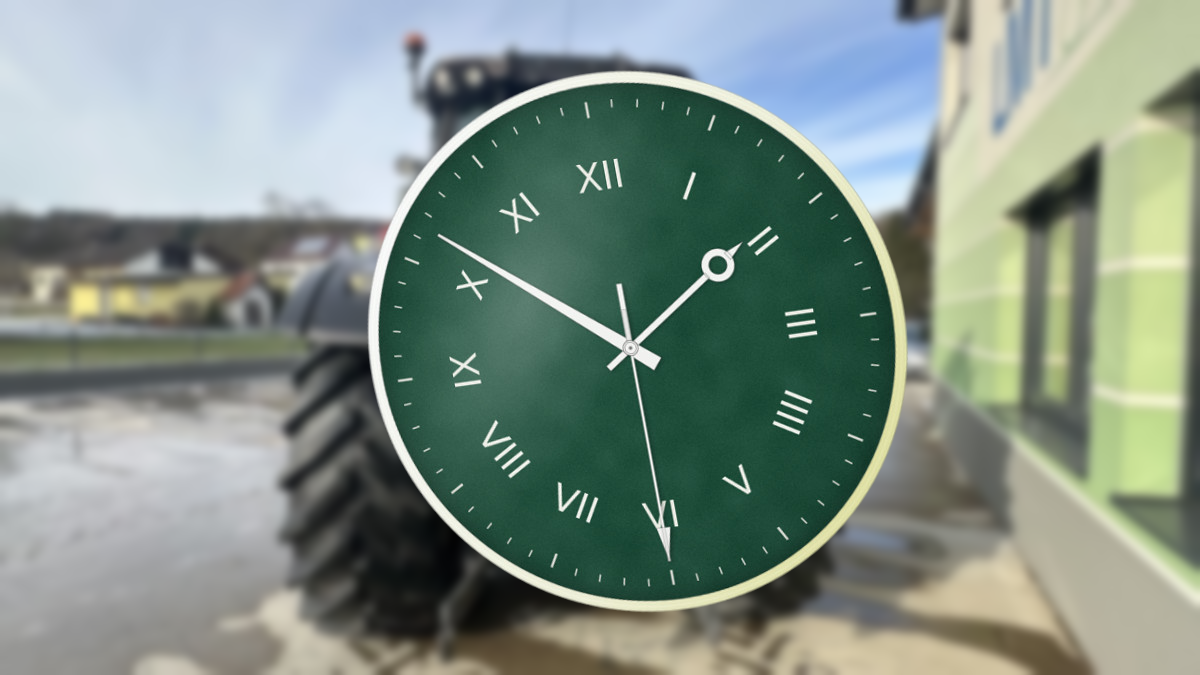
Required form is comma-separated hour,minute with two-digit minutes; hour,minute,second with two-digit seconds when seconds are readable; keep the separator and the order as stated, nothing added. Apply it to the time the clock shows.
1,51,30
